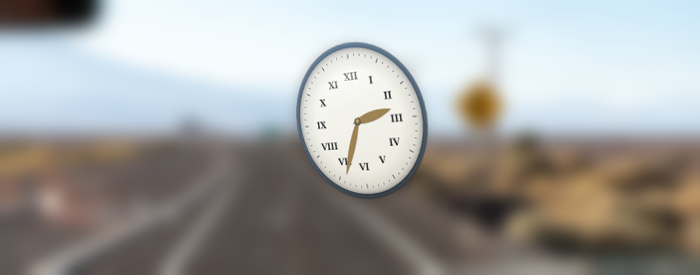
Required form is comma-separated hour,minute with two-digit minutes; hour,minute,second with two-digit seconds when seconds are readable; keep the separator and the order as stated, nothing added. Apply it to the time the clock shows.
2,34
